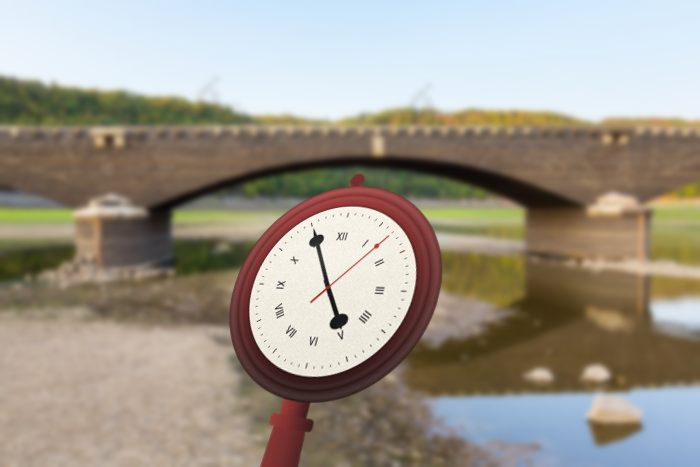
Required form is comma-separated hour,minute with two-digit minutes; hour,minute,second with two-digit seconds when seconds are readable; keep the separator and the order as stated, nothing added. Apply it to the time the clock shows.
4,55,07
